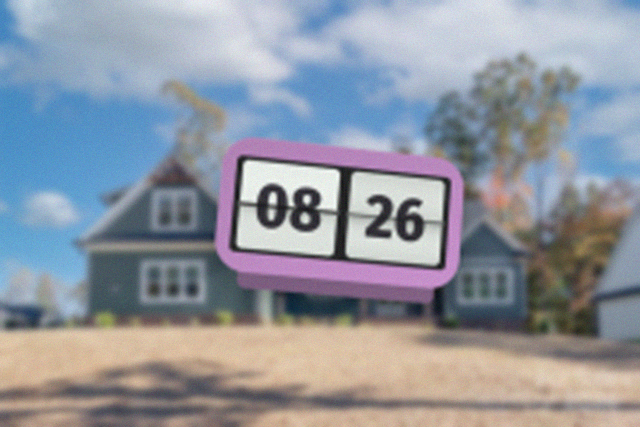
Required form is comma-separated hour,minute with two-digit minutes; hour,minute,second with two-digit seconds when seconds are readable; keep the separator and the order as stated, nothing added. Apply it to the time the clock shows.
8,26
